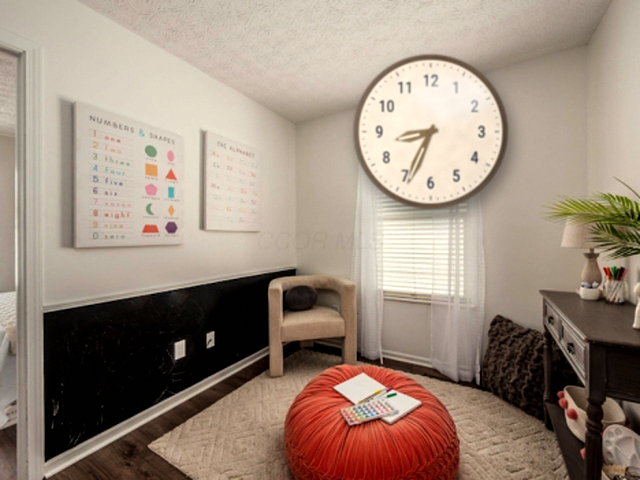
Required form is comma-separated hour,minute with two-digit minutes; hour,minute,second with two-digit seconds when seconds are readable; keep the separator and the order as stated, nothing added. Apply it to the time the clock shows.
8,34
